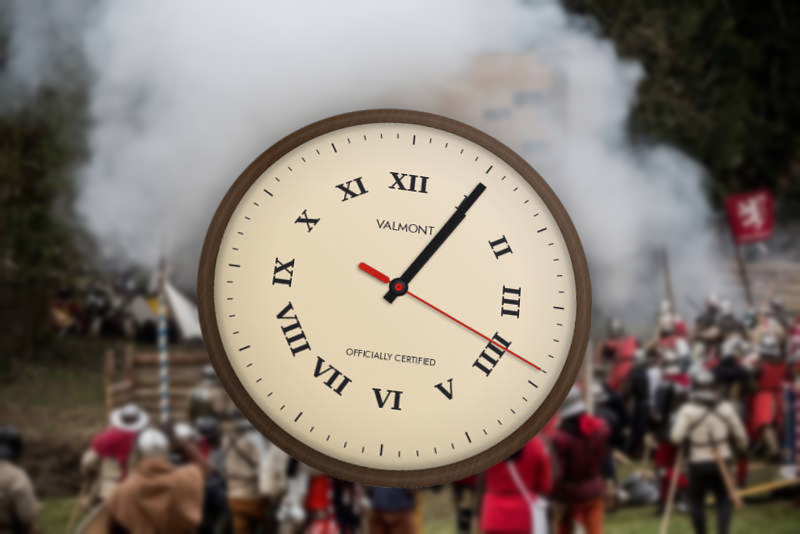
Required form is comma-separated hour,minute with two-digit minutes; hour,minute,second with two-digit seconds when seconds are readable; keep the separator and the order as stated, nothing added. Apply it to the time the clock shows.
1,05,19
